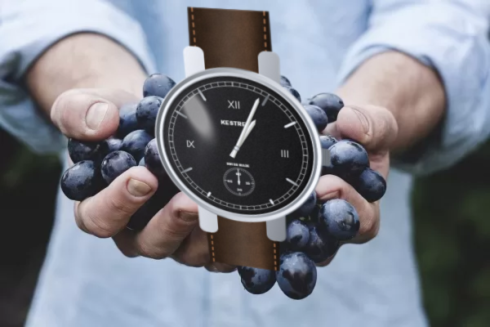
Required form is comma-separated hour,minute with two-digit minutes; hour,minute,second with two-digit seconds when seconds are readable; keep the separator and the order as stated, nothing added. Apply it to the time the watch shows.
1,04
